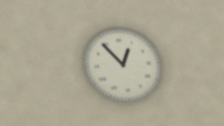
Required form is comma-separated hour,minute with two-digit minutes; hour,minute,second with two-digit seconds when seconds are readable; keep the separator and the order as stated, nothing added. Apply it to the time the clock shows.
12,54
